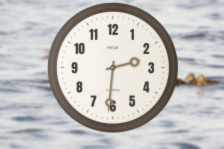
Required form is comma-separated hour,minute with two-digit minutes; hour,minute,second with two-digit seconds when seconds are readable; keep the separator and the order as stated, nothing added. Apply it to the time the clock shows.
2,31
